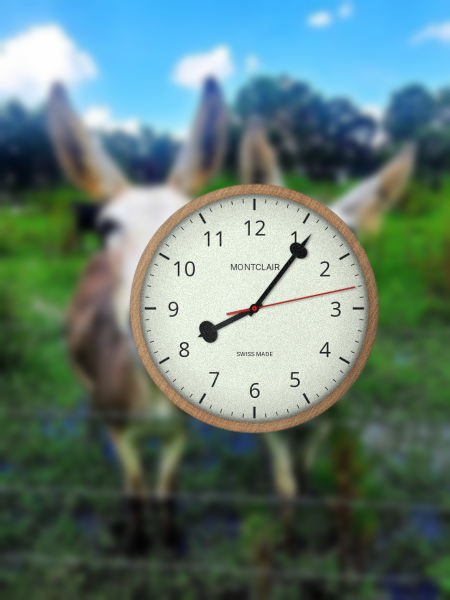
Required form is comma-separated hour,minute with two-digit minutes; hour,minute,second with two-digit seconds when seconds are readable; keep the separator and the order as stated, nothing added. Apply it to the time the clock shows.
8,06,13
